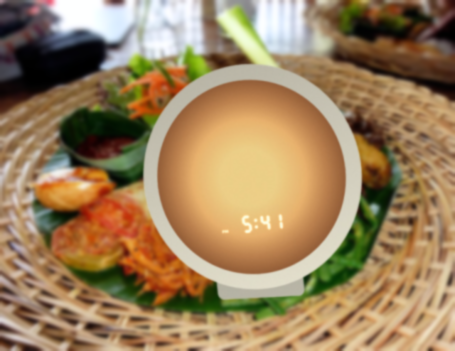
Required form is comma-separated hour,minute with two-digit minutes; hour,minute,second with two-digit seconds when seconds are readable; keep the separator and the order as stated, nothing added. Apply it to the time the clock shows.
5,41
